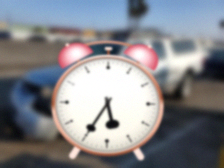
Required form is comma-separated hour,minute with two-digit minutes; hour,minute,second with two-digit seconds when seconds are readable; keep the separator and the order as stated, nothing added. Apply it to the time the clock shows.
5,35
